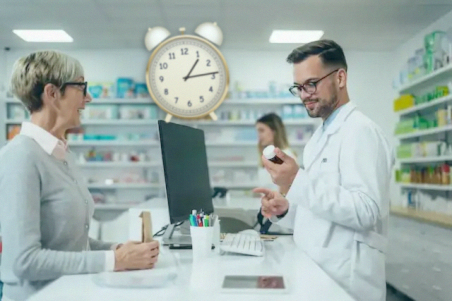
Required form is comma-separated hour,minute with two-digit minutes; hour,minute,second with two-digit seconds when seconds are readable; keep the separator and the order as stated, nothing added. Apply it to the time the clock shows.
1,14
